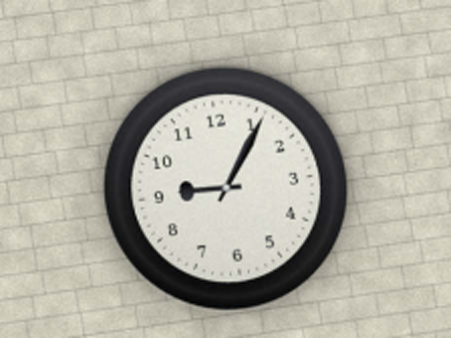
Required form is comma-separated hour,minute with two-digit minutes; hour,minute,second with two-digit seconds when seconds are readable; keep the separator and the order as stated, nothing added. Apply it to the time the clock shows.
9,06
